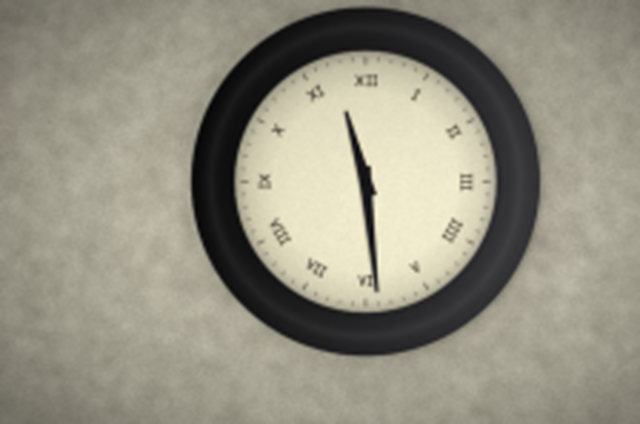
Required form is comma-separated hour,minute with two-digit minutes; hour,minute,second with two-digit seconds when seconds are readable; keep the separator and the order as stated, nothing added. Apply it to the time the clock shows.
11,29
